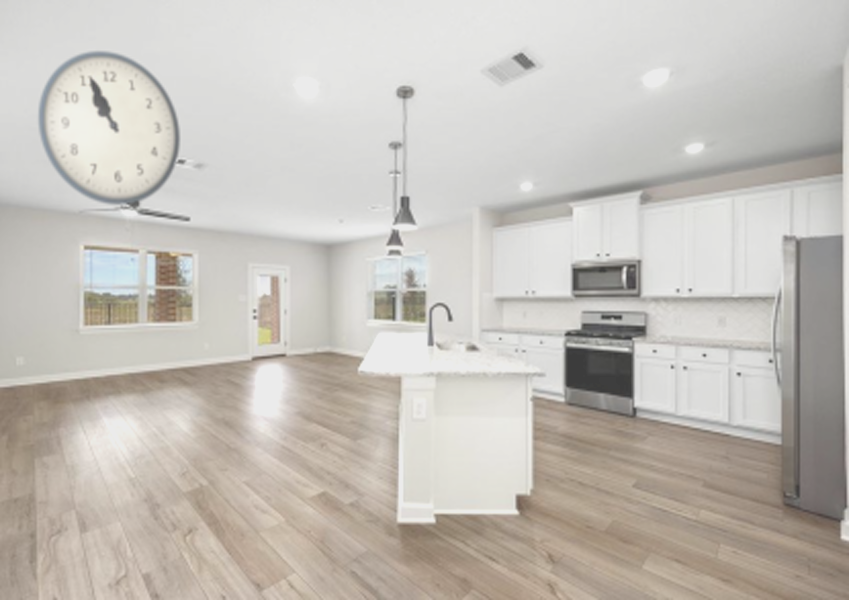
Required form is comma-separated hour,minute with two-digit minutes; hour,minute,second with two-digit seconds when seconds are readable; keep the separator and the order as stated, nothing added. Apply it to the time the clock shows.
10,56
